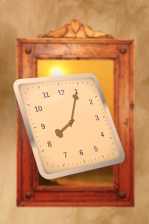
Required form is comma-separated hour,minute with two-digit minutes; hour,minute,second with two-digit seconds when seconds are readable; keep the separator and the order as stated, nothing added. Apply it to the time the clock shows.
8,05
